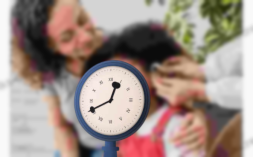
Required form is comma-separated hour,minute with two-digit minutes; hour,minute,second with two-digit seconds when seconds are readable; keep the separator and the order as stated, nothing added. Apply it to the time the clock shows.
12,41
